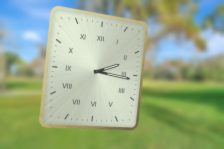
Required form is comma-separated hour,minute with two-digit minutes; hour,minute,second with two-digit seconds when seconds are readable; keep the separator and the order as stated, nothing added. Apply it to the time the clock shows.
2,16
